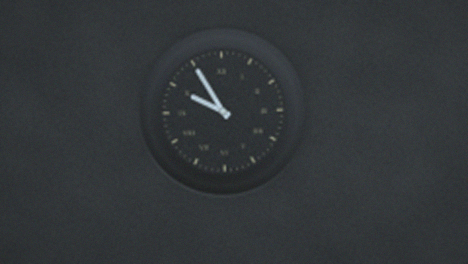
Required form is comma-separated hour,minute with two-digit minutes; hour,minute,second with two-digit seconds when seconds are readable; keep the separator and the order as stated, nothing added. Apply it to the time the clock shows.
9,55
